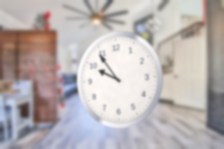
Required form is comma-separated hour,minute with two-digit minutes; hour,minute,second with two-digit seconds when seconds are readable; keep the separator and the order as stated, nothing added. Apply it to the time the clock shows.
9,54
